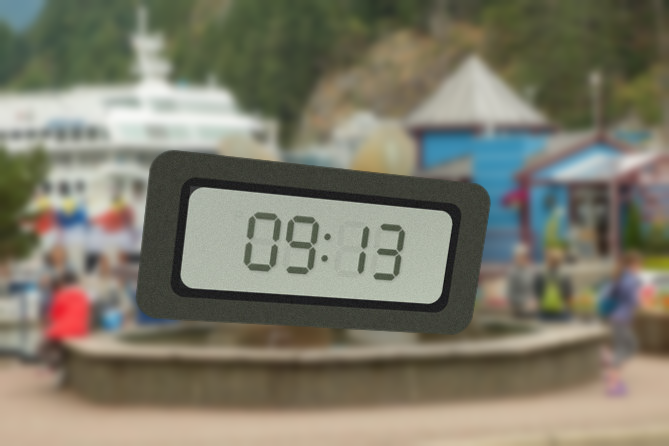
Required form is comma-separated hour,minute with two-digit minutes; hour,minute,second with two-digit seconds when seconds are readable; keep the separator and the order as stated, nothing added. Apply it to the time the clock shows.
9,13
